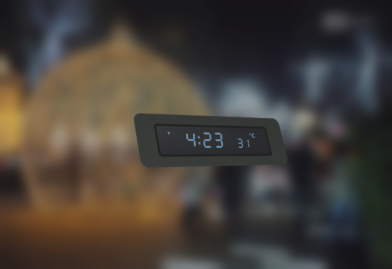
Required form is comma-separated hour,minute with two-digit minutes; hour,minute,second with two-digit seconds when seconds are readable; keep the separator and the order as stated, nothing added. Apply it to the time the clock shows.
4,23
